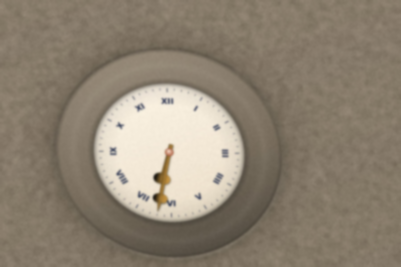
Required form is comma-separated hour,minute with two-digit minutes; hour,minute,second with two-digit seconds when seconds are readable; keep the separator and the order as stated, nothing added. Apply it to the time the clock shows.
6,32
